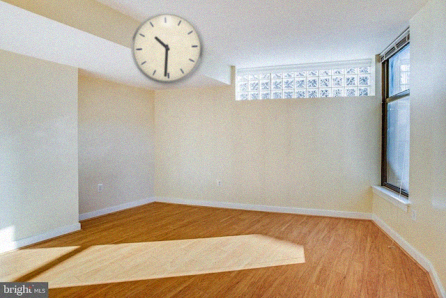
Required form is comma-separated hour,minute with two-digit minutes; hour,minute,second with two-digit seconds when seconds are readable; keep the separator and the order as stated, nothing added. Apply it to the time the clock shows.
10,31
